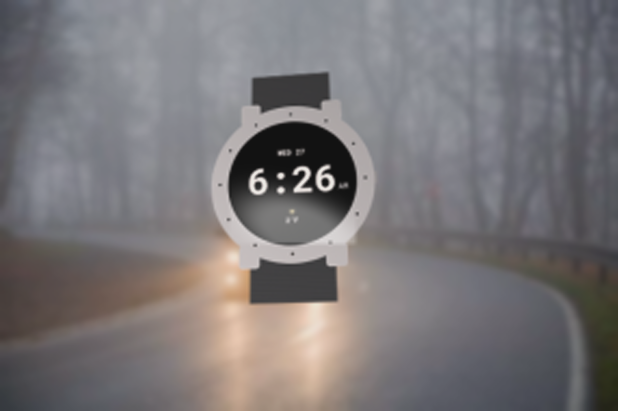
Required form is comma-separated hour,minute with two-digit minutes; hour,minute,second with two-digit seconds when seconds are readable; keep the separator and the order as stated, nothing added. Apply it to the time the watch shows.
6,26
